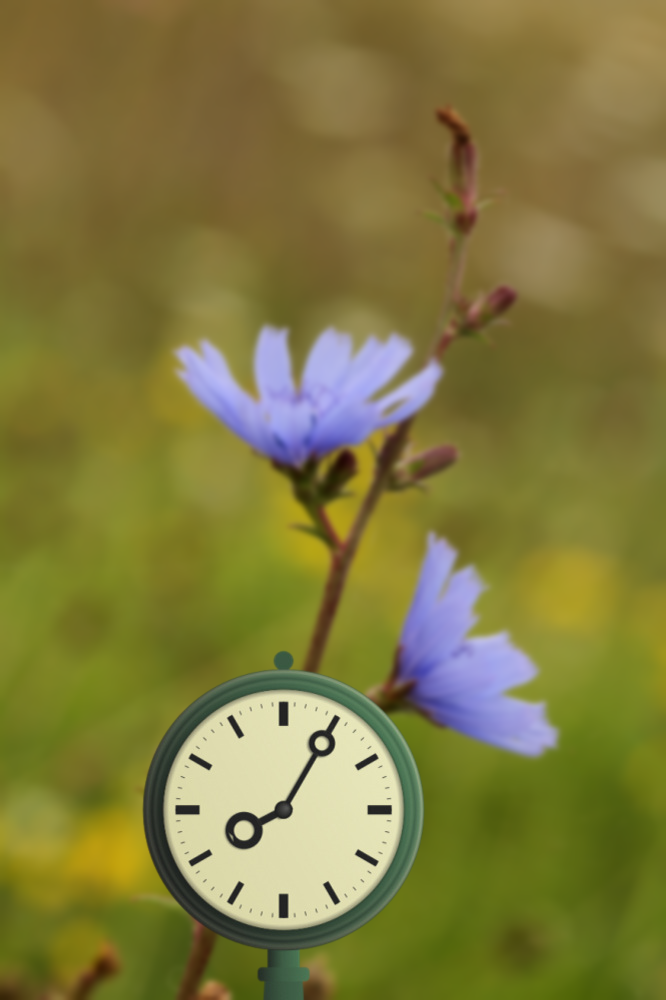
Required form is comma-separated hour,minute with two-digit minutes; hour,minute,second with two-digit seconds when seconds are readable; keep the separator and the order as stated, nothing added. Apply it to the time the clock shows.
8,05
